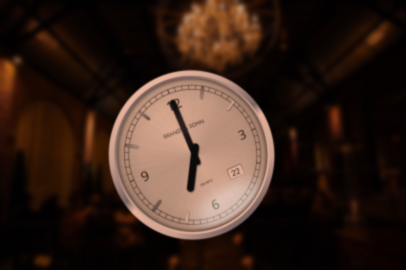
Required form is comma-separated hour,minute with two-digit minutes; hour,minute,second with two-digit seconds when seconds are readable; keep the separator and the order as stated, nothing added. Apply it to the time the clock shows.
7,00
